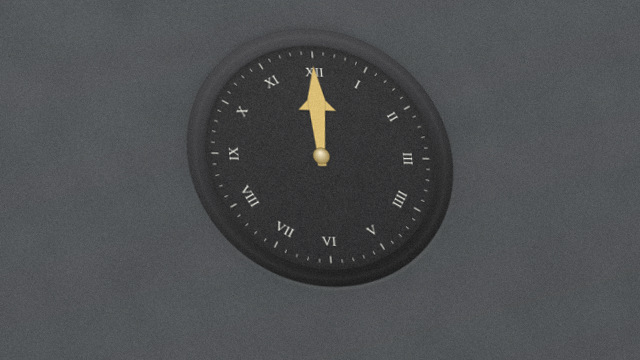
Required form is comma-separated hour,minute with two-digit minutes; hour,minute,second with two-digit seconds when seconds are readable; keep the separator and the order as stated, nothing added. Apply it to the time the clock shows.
12,00
